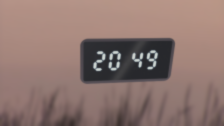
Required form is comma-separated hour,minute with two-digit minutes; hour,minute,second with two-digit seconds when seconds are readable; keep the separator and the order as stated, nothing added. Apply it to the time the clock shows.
20,49
